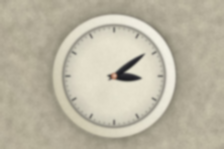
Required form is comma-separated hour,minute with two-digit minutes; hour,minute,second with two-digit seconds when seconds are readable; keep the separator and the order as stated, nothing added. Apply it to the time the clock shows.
3,09
